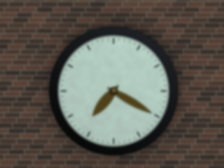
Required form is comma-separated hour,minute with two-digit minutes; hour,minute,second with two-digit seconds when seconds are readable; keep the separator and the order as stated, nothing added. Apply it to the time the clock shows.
7,20
